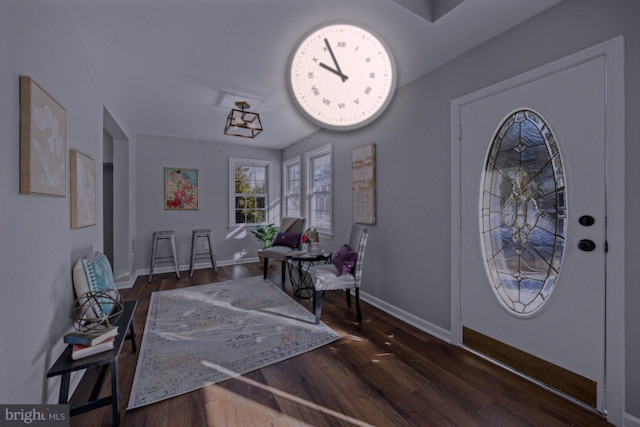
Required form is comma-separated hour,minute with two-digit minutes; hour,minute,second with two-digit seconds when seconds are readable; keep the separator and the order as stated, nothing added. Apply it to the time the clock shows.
9,56
